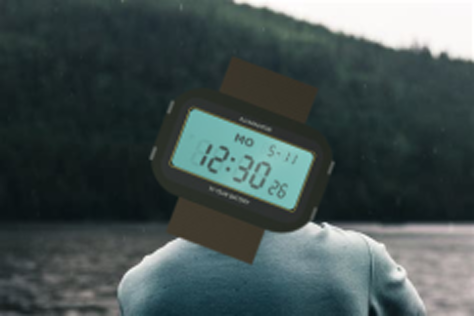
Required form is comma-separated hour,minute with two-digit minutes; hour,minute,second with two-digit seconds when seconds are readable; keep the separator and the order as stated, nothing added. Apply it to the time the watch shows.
12,30,26
